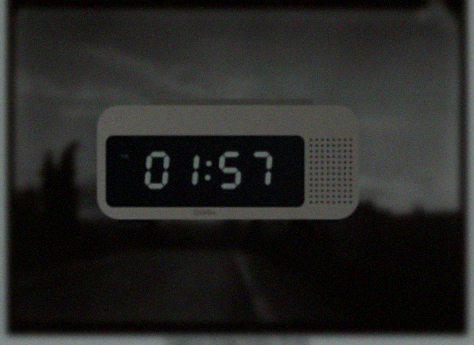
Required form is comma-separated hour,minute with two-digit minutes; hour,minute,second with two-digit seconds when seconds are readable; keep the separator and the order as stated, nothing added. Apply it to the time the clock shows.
1,57
